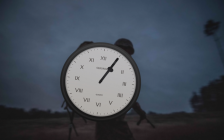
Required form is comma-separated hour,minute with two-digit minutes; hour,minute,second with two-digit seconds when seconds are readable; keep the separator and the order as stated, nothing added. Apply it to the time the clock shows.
1,05
